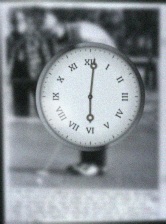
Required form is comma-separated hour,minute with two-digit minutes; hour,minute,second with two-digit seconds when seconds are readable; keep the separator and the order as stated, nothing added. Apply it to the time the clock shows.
6,01
